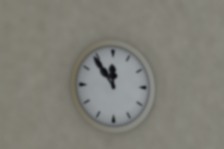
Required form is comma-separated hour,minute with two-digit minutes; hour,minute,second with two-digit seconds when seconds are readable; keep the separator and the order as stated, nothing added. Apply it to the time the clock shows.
11,54
